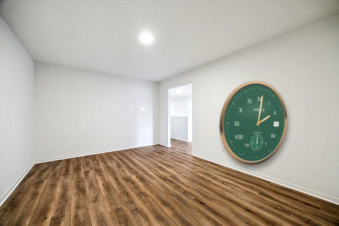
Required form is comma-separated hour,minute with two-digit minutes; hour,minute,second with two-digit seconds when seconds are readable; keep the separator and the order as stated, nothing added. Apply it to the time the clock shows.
2,01
